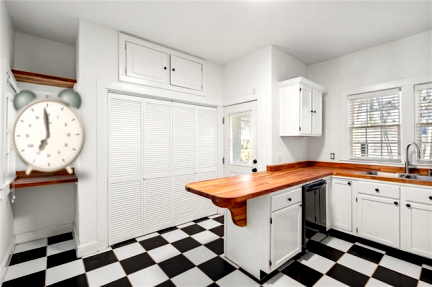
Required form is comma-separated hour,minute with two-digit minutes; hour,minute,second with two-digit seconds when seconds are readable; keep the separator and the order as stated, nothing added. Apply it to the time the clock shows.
6,59
